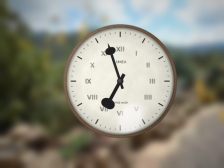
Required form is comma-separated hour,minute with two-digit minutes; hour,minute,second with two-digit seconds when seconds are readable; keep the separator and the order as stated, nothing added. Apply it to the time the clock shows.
6,57
